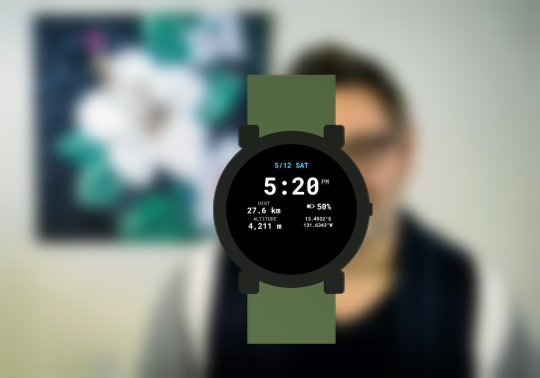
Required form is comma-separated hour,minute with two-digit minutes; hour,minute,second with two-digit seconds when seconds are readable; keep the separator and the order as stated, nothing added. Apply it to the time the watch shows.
5,20
